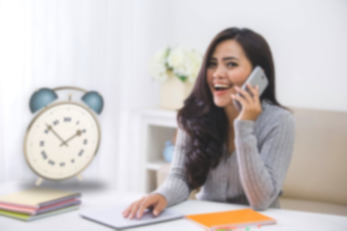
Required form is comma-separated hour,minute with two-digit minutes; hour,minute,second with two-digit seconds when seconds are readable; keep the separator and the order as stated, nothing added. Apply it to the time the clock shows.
1,52
